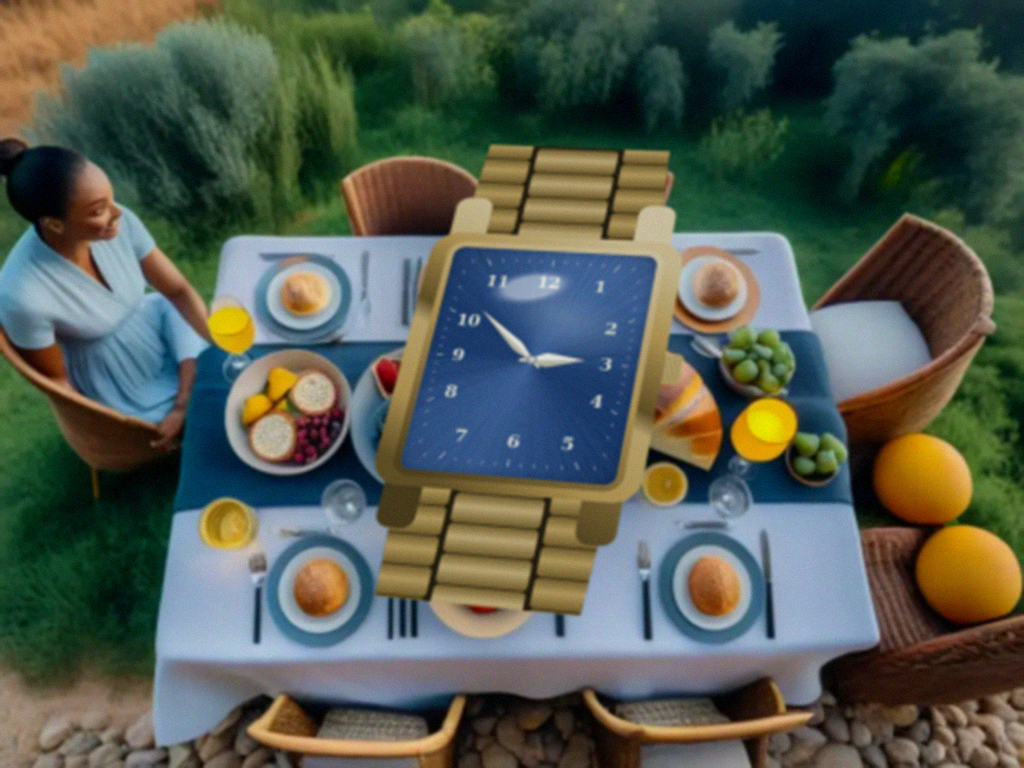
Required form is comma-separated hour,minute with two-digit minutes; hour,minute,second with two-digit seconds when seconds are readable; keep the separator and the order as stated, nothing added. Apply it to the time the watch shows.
2,52
